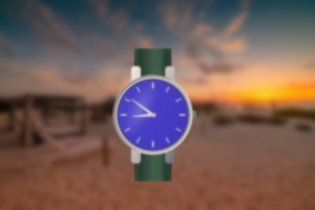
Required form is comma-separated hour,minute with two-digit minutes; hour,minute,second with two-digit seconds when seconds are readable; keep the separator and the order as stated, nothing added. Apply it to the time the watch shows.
8,51
